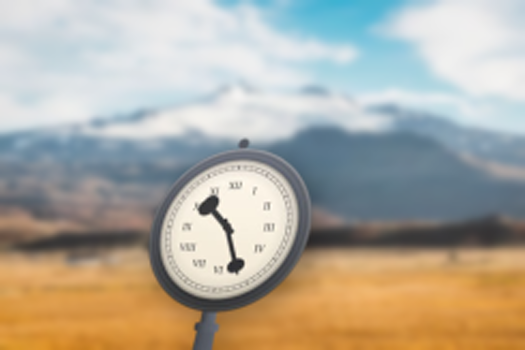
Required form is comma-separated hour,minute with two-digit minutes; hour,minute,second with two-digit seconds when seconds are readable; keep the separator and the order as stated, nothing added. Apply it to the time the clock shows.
10,26
